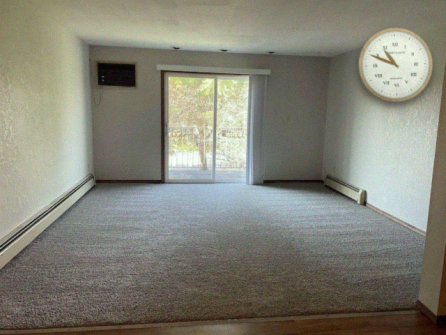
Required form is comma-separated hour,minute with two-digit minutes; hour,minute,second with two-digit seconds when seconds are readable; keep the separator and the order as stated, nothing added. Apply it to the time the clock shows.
10,49
